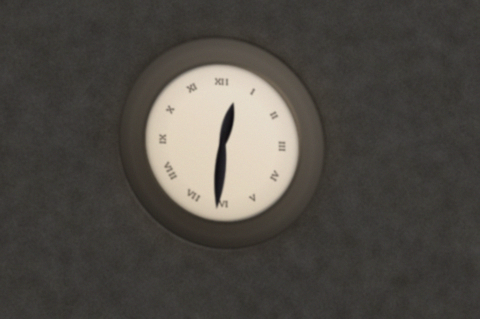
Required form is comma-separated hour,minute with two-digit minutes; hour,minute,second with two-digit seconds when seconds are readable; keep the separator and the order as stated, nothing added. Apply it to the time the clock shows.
12,31
